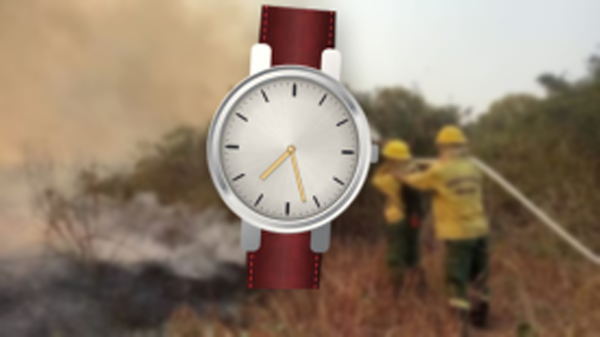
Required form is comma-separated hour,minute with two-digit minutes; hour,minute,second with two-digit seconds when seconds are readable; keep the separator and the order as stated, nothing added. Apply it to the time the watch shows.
7,27
